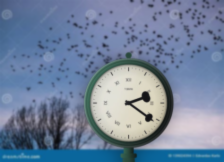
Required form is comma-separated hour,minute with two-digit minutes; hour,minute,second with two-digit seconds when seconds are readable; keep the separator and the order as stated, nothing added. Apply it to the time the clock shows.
2,21
